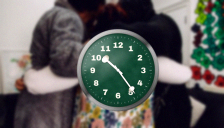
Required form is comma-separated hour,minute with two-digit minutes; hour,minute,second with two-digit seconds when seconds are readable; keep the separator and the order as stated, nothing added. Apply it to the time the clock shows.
10,24
